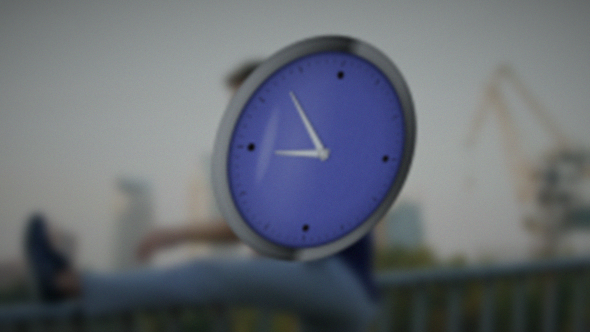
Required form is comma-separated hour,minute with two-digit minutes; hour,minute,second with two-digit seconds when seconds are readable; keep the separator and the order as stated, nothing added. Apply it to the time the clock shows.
8,53
